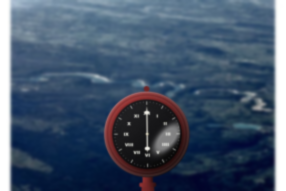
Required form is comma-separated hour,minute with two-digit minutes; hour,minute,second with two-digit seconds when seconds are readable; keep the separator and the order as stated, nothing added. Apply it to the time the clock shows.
6,00
